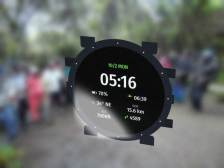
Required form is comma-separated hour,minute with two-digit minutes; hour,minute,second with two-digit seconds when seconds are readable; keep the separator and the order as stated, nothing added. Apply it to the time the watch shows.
5,16
